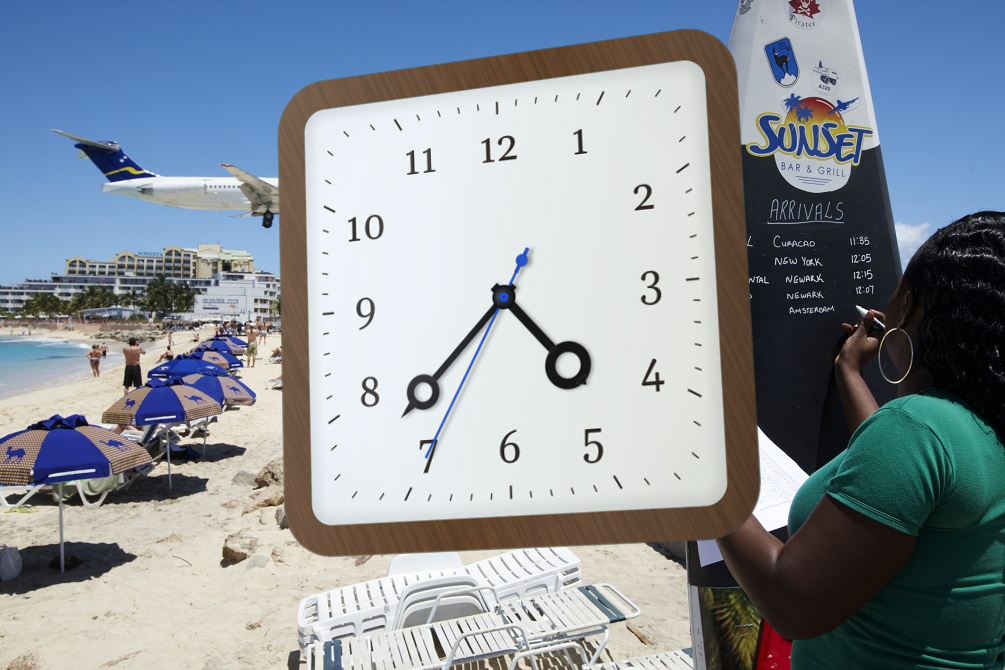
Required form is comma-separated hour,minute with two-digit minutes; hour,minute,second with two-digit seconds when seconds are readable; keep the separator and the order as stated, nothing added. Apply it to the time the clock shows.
4,37,35
